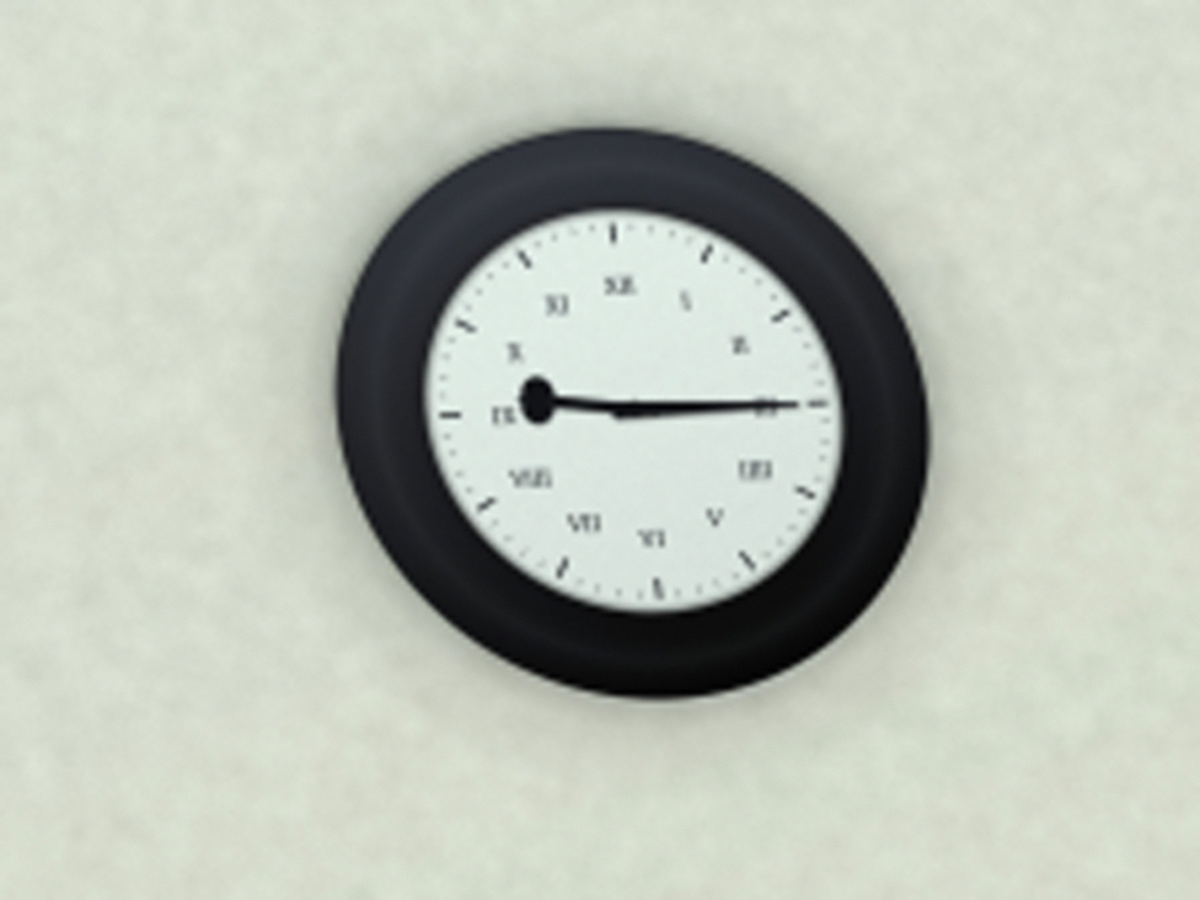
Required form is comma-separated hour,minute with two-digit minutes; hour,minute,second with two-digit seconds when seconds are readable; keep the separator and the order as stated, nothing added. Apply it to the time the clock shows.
9,15
